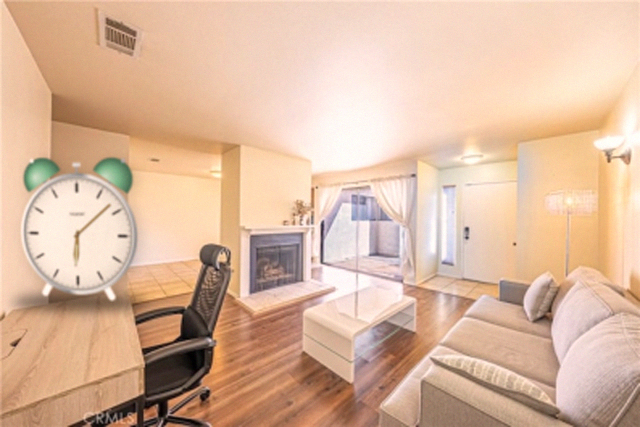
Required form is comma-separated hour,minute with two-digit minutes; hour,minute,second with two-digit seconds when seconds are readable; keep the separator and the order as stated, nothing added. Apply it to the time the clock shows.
6,08
